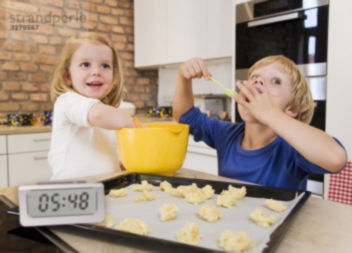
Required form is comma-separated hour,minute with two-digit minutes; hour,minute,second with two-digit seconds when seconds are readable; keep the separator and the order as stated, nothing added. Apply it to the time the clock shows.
5,48
